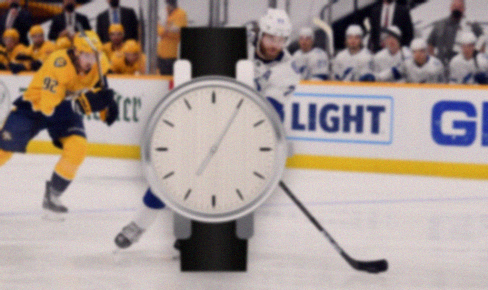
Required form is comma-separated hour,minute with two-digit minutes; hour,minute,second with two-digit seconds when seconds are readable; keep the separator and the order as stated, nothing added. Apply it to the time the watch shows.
7,05
